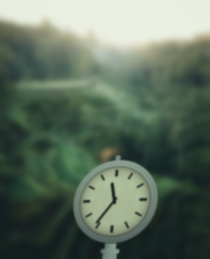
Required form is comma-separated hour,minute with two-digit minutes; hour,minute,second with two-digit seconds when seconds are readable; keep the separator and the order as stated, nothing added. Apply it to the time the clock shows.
11,36
